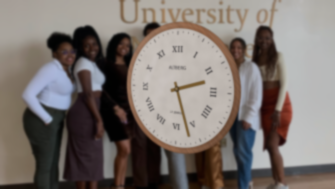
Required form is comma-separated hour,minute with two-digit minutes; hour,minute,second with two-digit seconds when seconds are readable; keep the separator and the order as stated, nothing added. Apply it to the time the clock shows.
2,27
